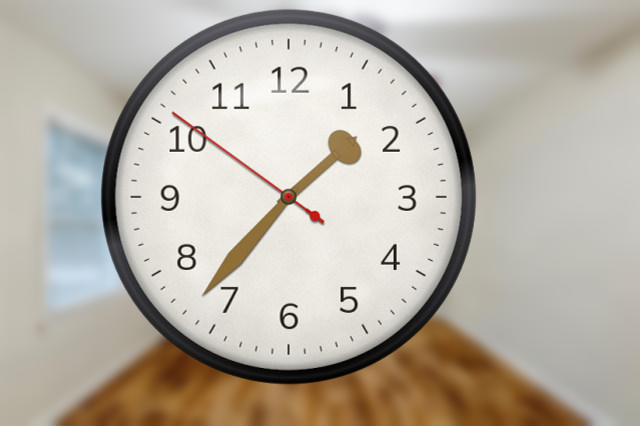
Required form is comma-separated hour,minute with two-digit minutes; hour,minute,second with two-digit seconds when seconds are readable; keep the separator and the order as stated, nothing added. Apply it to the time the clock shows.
1,36,51
